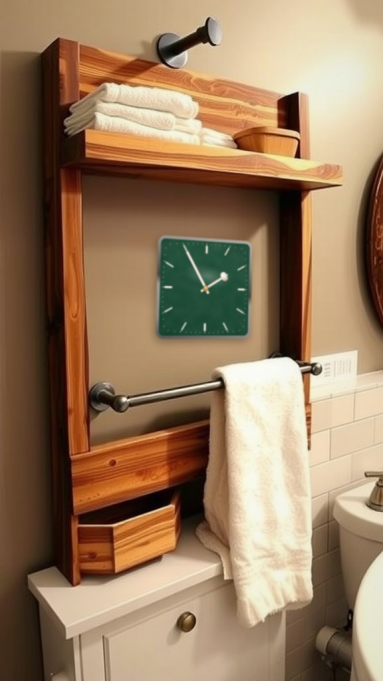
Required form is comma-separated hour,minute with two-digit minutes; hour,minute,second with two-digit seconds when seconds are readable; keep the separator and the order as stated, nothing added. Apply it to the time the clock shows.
1,55
